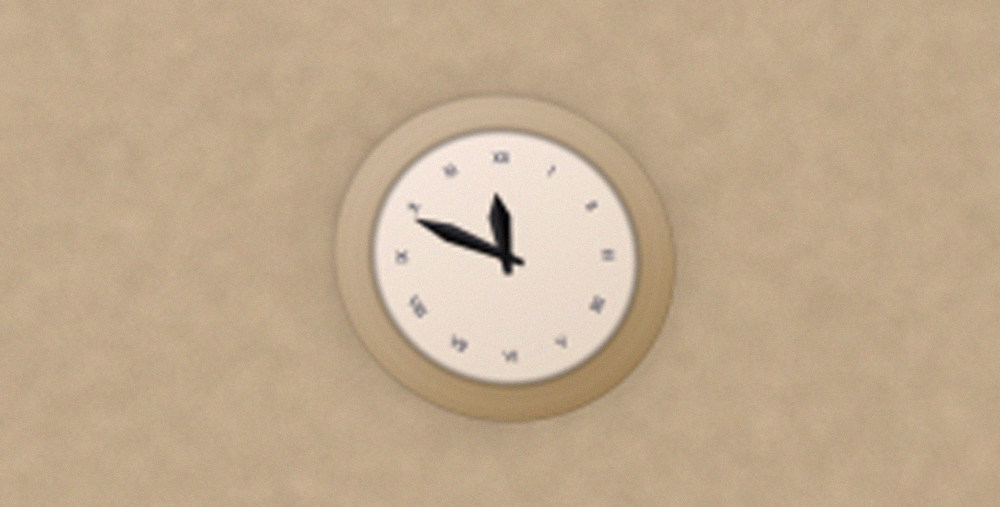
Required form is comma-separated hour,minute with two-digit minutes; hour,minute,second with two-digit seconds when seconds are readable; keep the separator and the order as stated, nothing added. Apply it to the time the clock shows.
11,49
